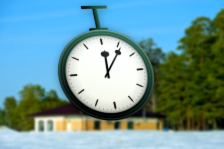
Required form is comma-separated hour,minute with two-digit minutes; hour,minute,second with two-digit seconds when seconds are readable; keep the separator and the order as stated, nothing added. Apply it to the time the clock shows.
12,06
